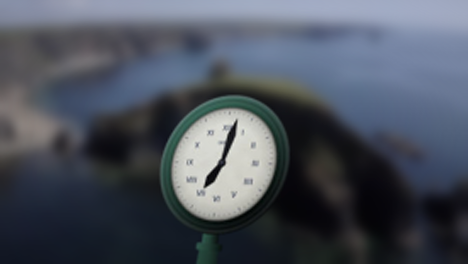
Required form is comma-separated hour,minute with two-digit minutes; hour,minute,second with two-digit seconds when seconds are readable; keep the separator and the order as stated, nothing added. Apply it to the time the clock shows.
7,02
